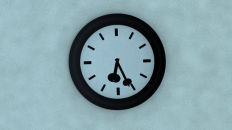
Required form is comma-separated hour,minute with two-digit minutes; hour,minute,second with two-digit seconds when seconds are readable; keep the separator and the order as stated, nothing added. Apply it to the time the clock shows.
6,26
